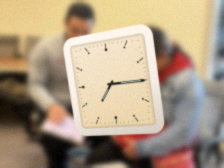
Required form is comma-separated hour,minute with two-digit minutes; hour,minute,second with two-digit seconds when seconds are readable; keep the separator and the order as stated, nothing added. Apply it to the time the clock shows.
7,15
